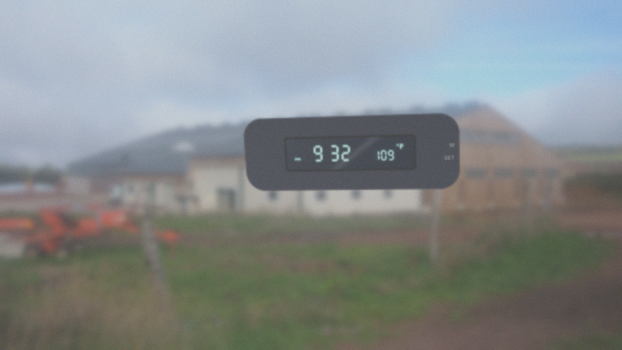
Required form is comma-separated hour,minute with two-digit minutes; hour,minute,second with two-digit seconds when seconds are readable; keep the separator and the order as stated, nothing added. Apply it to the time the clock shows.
9,32
